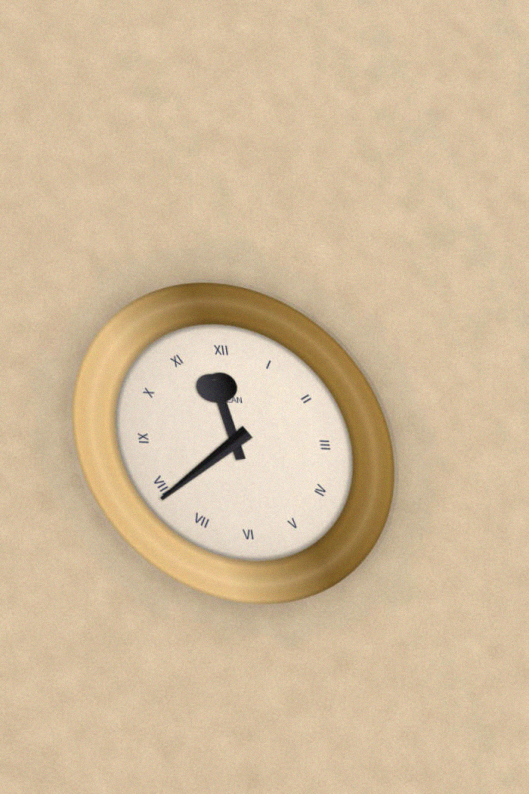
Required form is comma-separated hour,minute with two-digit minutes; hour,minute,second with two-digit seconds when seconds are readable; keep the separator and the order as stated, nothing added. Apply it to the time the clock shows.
11,39
